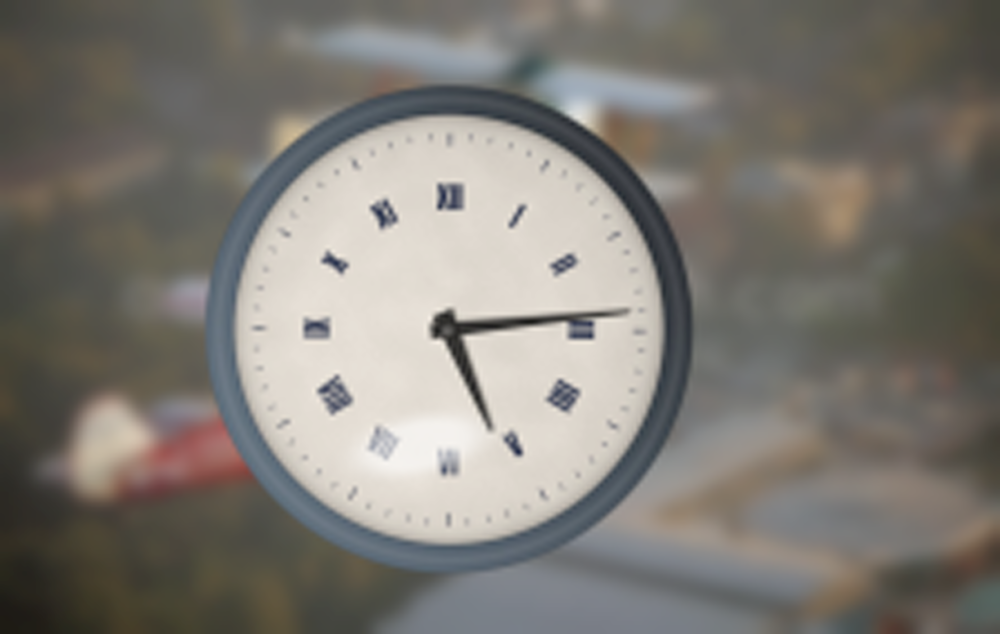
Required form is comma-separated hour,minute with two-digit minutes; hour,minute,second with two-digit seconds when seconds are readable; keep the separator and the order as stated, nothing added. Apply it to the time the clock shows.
5,14
